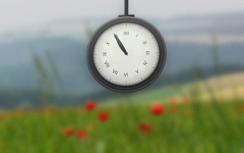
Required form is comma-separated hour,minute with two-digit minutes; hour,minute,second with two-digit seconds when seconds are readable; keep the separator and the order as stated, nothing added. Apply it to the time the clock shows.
10,55
